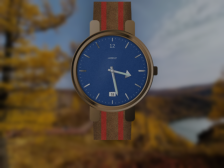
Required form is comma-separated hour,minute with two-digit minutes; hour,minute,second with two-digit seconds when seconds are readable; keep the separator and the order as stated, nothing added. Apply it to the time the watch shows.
3,28
